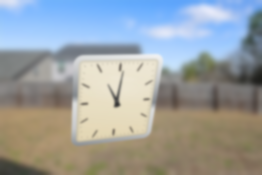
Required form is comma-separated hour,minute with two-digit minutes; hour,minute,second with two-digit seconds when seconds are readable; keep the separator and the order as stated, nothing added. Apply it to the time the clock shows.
11,01
